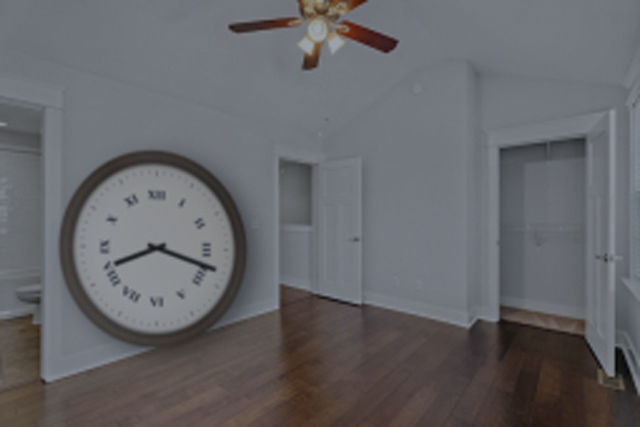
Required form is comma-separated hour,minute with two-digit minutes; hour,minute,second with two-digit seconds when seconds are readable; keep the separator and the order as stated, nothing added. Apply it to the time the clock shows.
8,18
